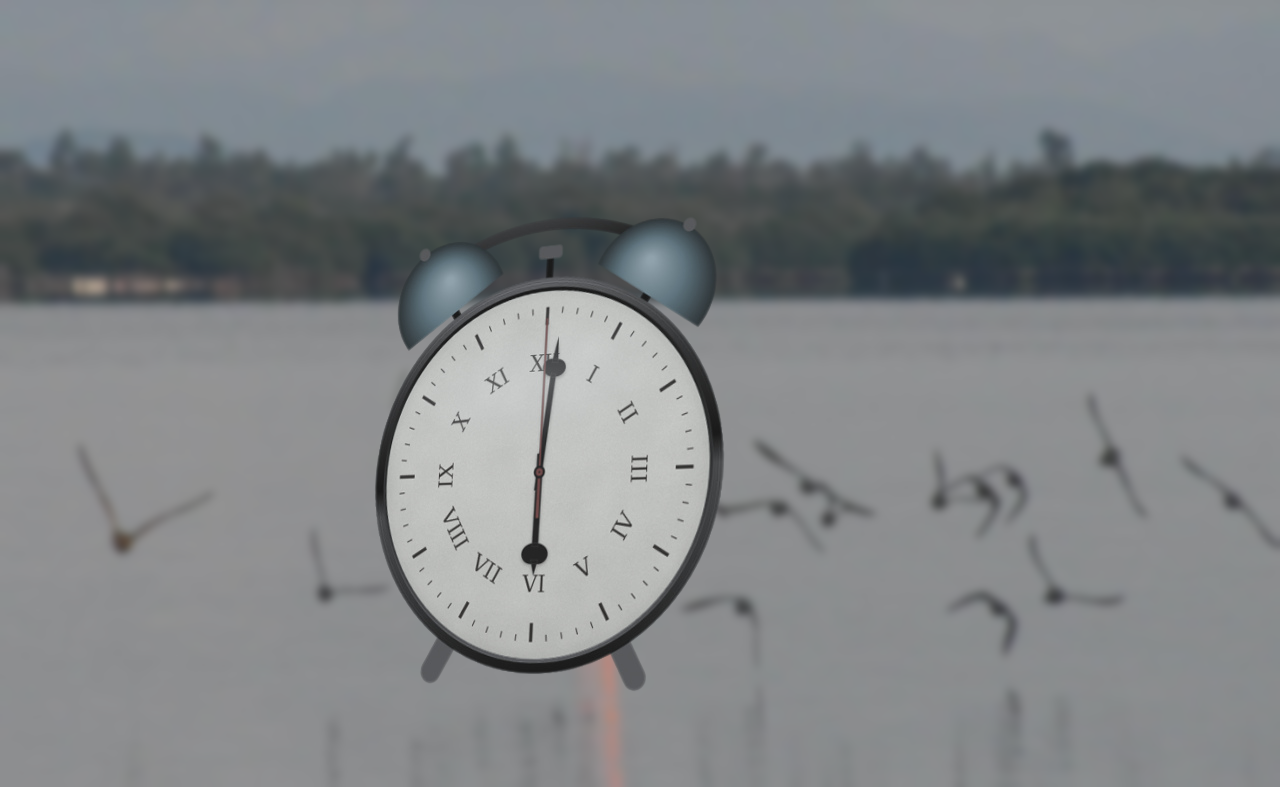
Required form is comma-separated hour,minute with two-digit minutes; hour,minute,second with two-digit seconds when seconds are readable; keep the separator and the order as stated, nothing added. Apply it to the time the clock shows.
6,01,00
